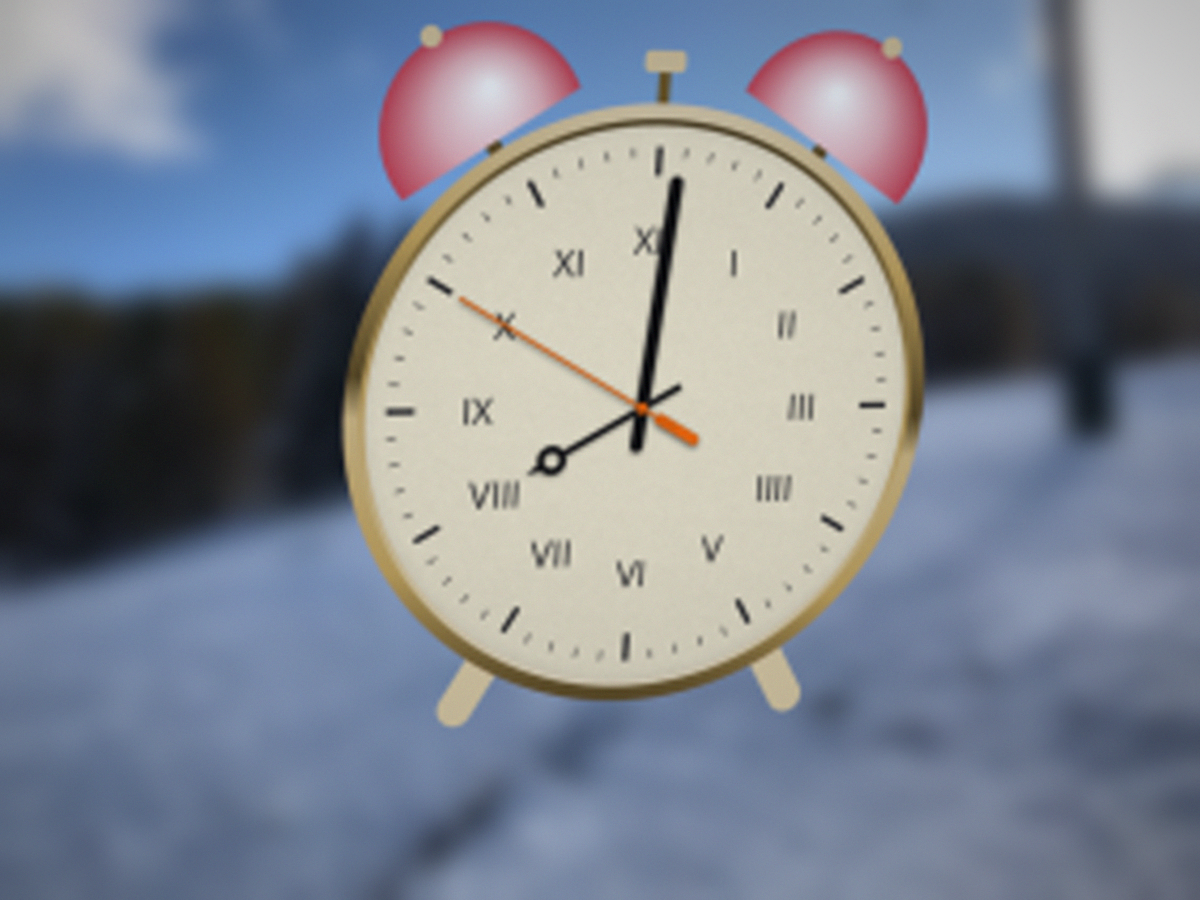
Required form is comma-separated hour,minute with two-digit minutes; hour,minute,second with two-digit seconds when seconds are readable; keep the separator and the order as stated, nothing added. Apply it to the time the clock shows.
8,00,50
